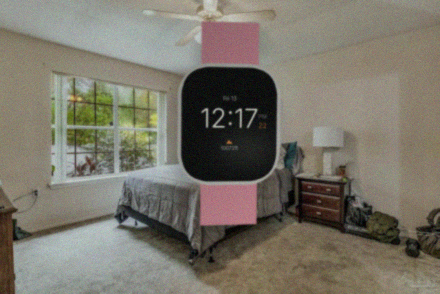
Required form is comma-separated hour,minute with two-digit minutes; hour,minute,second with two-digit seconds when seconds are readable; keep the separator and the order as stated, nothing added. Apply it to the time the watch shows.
12,17
